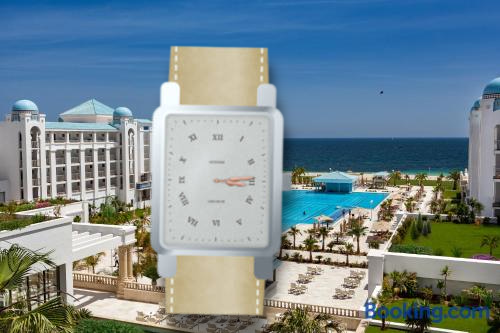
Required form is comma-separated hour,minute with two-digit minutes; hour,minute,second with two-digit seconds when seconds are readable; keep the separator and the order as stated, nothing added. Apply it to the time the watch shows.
3,14
